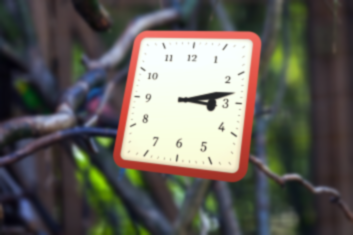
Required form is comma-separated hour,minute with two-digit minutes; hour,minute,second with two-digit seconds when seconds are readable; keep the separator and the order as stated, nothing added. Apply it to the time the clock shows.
3,13
